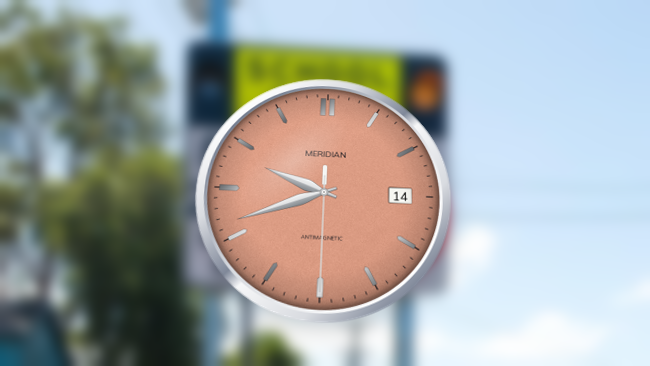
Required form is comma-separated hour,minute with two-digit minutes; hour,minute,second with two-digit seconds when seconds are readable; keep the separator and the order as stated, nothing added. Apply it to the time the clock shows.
9,41,30
